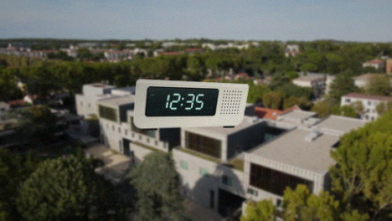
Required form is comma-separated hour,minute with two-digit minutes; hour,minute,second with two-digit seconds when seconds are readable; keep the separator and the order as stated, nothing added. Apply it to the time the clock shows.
12,35
